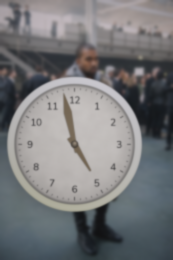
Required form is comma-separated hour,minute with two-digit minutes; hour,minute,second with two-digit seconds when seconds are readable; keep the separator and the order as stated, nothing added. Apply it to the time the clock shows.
4,58
